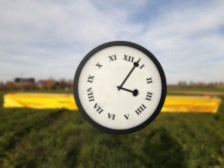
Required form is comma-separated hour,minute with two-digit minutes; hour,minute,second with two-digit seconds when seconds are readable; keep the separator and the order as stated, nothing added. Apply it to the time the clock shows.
3,03
